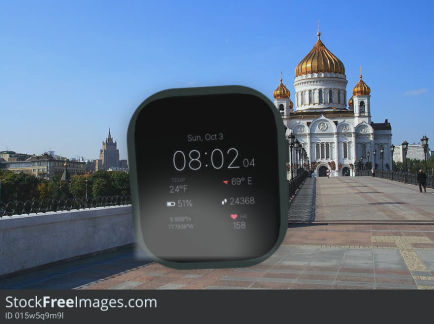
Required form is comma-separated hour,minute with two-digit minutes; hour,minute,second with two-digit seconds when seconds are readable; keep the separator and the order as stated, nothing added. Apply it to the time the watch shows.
8,02,04
